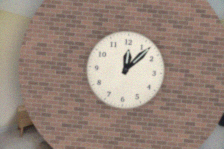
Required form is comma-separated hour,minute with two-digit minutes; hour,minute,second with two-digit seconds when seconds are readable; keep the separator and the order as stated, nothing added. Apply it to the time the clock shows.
12,07
